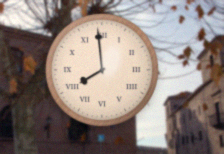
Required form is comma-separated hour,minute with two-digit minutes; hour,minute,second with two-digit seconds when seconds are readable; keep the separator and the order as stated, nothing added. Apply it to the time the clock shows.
7,59
